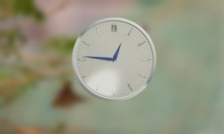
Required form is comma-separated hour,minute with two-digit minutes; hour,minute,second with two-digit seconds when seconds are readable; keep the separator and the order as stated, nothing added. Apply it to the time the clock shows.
12,46
